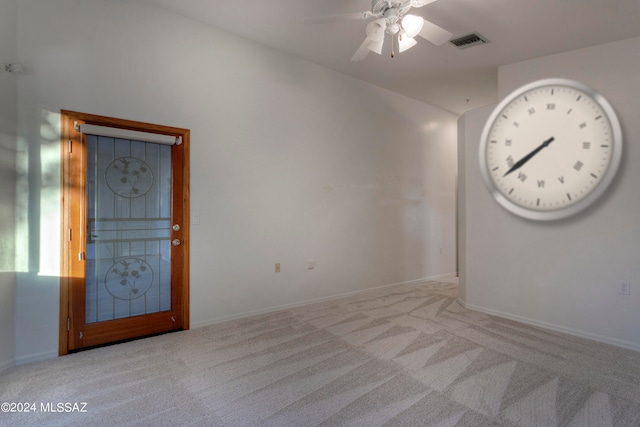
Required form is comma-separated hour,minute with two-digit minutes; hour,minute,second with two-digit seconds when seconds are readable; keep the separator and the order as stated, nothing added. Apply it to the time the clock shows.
7,38
